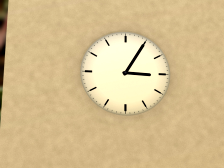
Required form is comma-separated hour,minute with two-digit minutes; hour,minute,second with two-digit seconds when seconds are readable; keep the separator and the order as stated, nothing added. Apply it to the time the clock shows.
3,05
